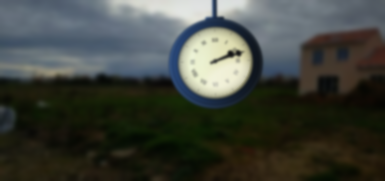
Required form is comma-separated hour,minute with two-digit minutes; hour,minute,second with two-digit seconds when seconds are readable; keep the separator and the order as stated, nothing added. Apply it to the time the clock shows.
2,12
